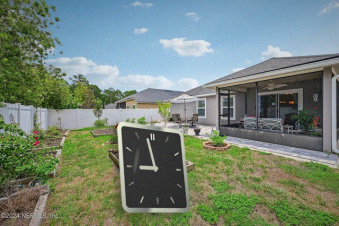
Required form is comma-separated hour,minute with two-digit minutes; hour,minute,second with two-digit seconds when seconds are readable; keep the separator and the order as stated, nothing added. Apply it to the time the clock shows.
8,58
